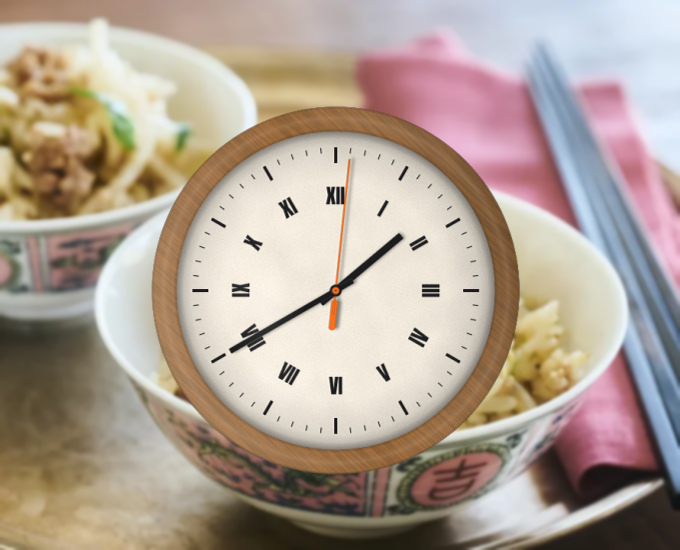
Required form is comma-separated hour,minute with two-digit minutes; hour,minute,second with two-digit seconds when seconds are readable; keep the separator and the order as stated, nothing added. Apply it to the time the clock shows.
1,40,01
